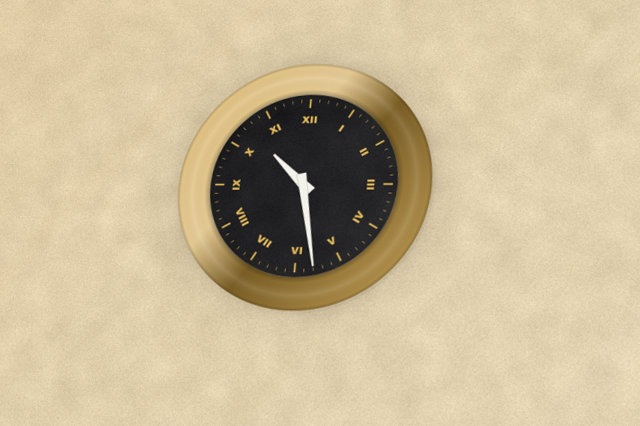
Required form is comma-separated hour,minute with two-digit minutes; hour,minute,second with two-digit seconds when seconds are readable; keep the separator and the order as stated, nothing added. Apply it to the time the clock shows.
10,28
